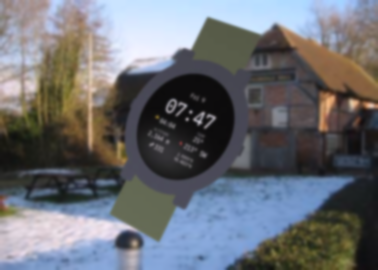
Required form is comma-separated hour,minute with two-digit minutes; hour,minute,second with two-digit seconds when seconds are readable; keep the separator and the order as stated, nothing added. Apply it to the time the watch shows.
7,47
